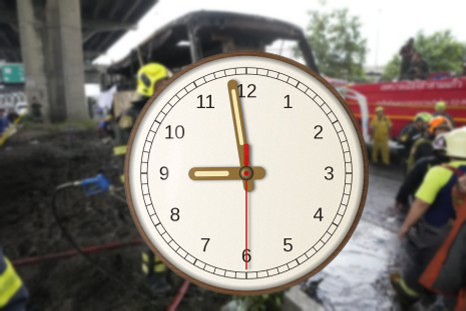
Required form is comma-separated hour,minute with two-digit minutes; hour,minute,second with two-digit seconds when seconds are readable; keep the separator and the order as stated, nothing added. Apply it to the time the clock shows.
8,58,30
